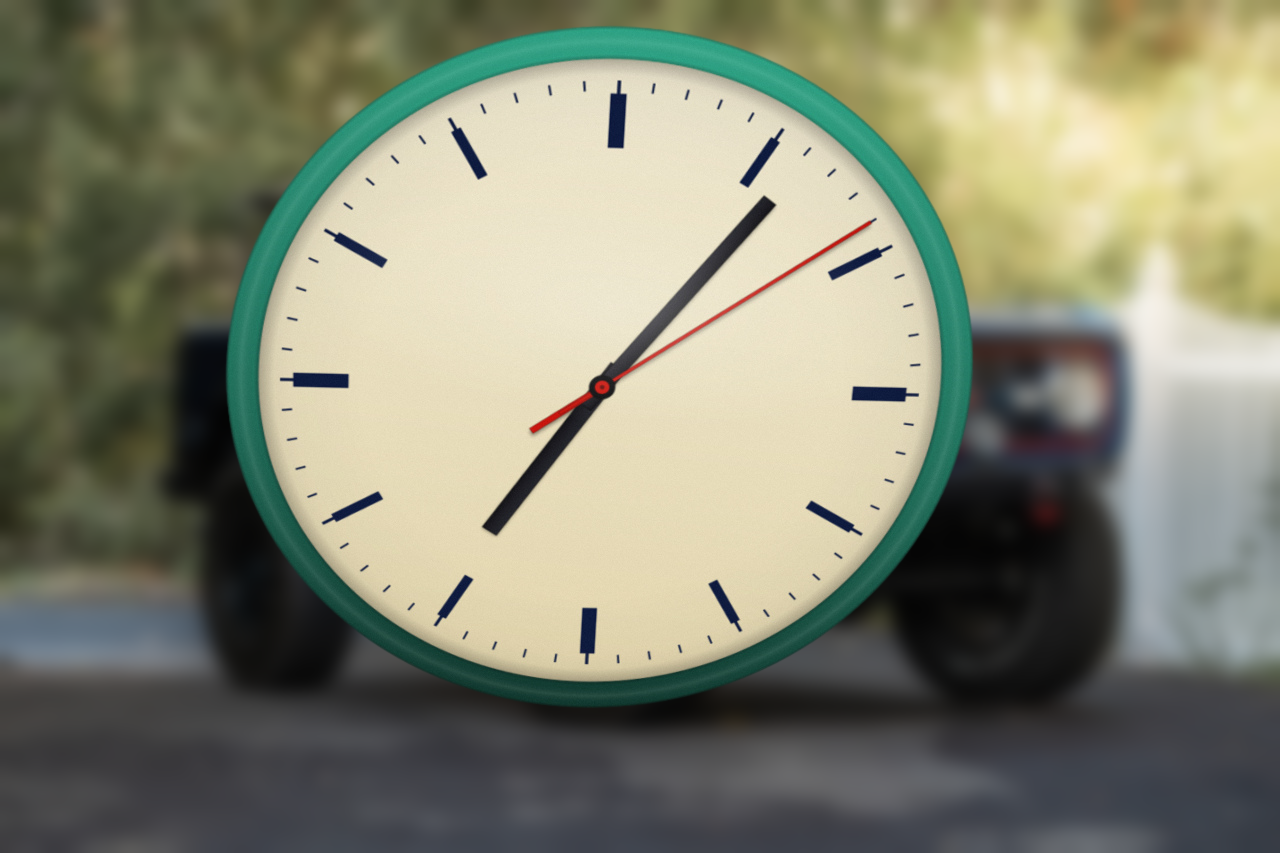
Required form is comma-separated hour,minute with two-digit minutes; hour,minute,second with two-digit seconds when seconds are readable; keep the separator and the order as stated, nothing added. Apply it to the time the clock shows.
7,06,09
